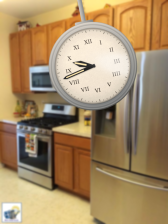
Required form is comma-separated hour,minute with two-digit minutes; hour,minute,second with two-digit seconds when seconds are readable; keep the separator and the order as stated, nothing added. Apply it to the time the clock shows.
9,43
